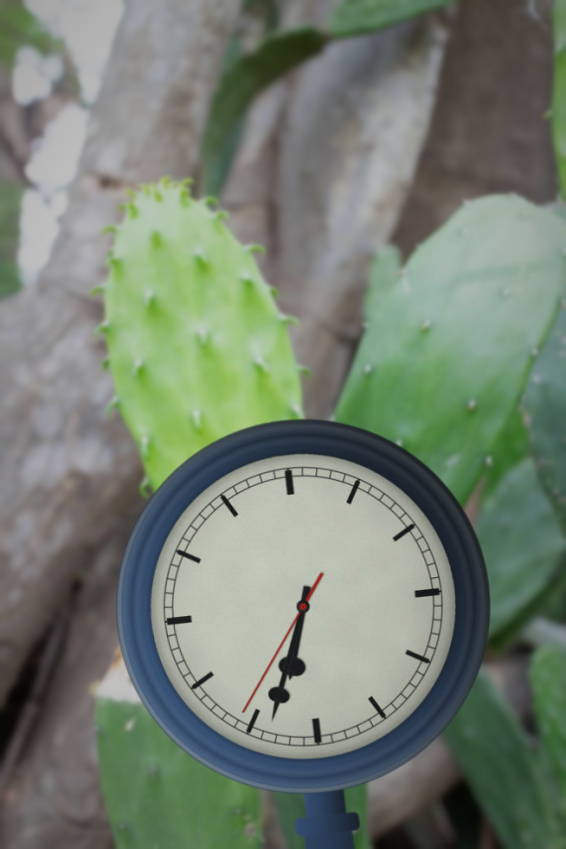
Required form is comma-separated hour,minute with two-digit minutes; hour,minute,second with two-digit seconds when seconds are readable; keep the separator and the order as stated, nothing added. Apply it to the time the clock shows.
6,33,36
